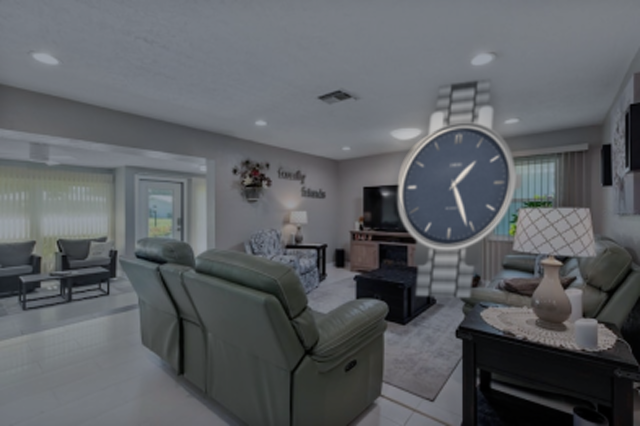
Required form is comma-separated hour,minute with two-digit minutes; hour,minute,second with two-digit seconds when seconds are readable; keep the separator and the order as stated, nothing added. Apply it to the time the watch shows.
1,26
